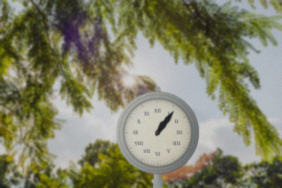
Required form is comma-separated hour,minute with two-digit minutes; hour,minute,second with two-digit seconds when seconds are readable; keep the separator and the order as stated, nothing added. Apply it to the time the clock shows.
1,06
